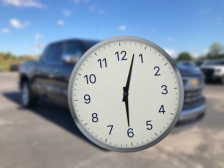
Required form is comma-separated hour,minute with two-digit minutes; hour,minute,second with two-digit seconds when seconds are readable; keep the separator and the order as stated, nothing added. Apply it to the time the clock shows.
6,03
